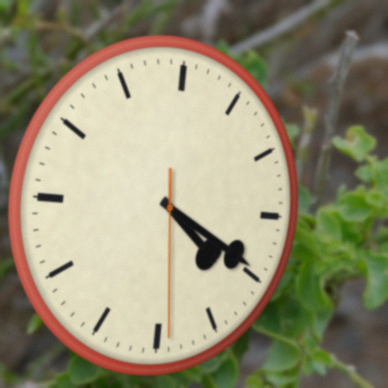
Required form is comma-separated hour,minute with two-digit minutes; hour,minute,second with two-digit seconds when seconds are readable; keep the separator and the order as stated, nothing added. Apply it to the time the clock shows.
4,19,29
